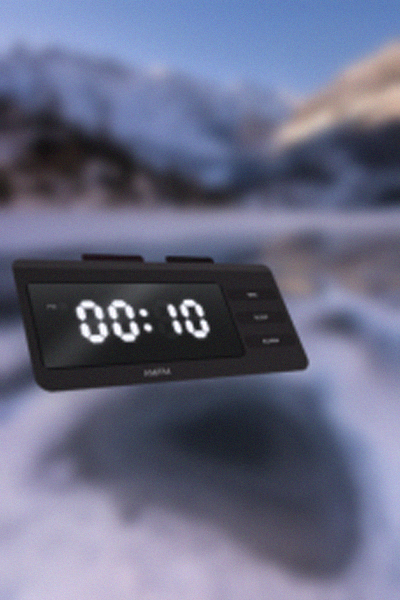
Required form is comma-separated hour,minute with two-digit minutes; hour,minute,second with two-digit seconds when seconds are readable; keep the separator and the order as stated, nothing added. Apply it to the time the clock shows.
0,10
